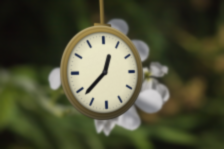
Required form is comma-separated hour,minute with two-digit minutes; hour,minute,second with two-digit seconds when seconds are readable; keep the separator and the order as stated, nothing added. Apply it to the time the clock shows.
12,38
